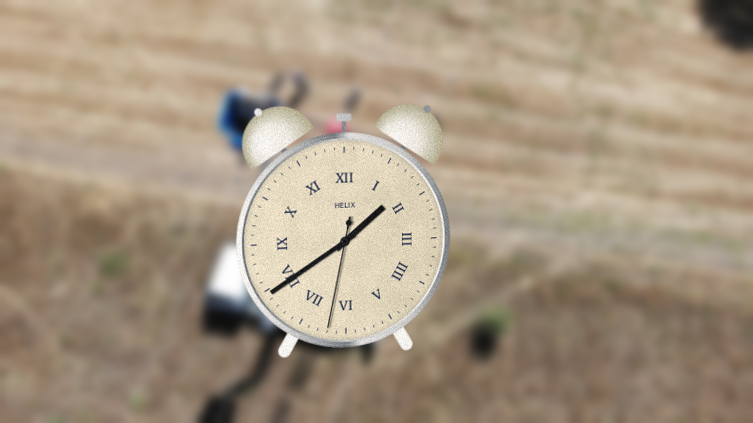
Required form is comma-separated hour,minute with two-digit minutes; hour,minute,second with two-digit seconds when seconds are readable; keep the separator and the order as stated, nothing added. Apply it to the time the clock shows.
1,39,32
